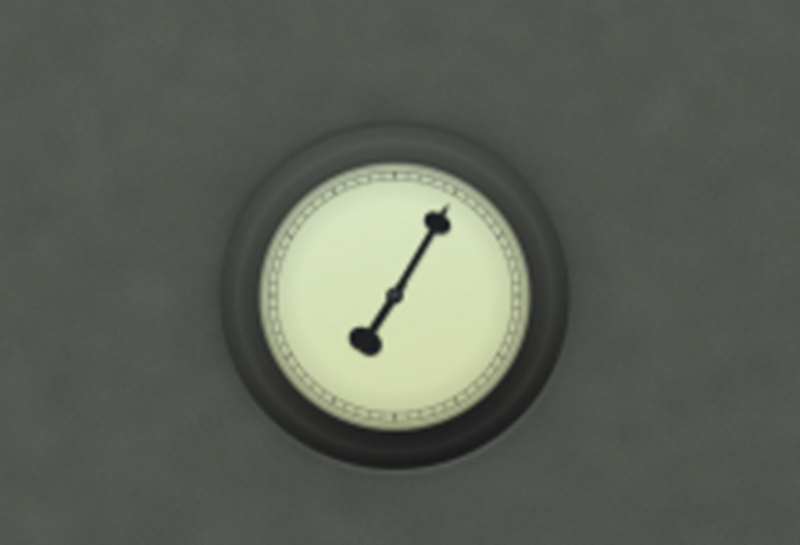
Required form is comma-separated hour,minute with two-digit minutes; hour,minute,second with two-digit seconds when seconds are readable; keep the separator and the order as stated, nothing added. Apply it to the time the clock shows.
7,05
